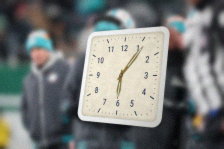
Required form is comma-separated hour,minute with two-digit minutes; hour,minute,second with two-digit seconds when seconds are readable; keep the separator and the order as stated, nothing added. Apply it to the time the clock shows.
6,06
